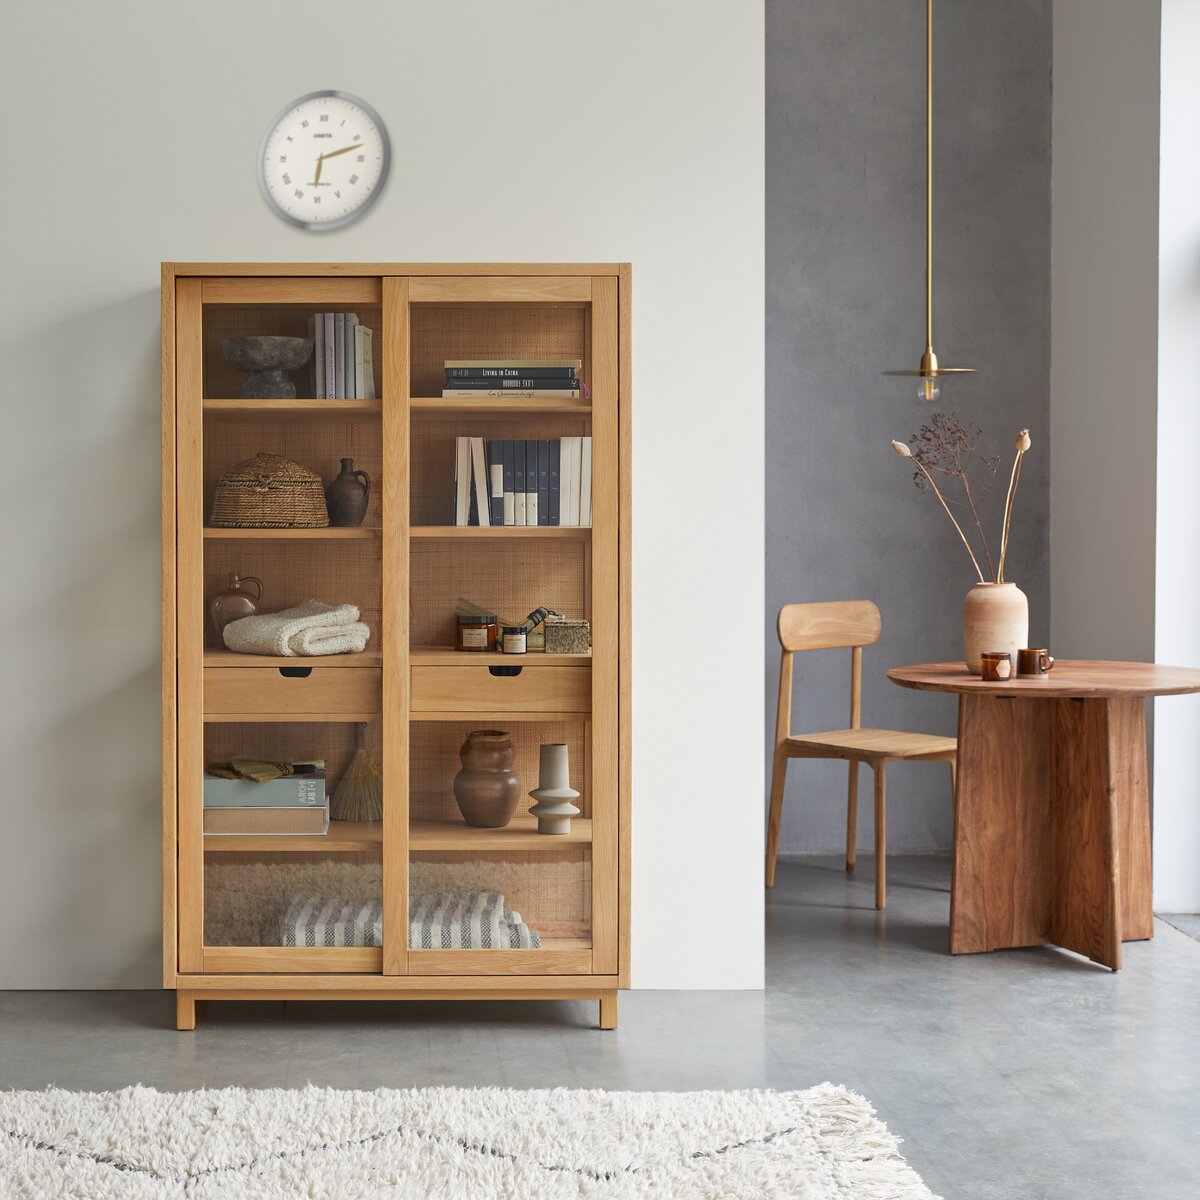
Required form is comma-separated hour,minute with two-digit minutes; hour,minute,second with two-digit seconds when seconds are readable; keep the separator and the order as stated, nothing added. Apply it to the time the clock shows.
6,12
